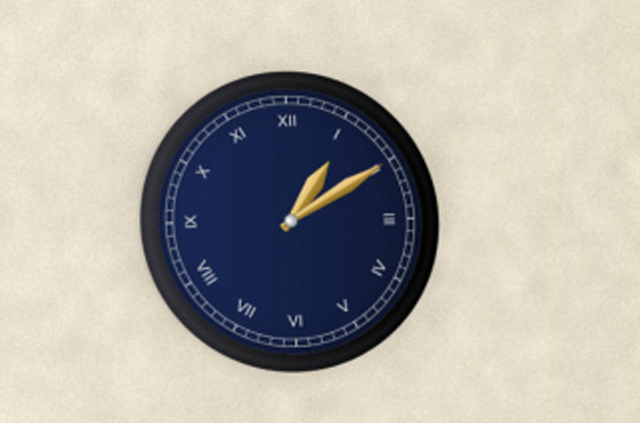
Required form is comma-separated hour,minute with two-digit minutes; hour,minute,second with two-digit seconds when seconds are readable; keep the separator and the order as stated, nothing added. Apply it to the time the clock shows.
1,10
